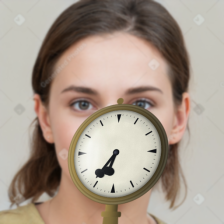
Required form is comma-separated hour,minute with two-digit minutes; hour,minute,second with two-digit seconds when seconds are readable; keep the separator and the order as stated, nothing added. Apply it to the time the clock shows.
6,36
